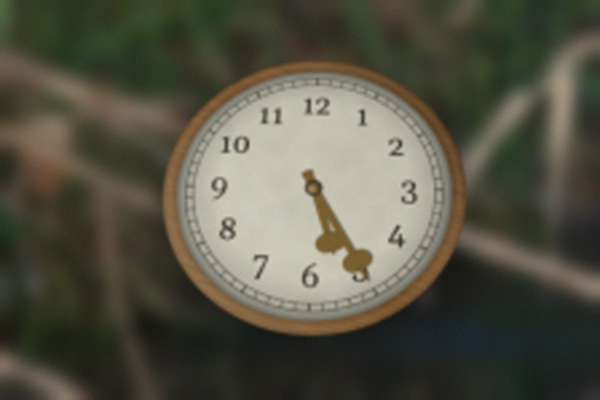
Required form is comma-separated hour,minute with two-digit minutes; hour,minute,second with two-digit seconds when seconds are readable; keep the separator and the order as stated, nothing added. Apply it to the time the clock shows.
5,25
